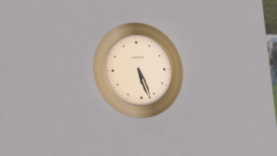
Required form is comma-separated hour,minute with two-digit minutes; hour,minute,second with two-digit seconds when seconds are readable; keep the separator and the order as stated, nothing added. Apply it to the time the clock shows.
5,27
